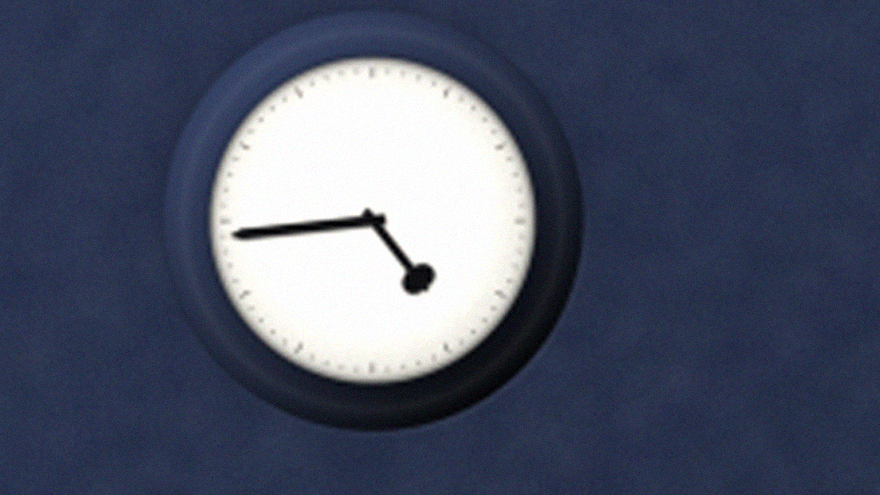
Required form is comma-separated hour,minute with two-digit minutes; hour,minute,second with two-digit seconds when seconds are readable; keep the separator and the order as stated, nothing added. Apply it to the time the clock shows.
4,44
